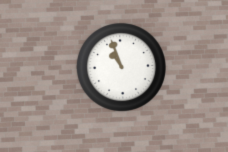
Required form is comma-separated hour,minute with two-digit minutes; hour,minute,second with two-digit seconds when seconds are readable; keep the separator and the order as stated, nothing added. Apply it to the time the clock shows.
10,57
